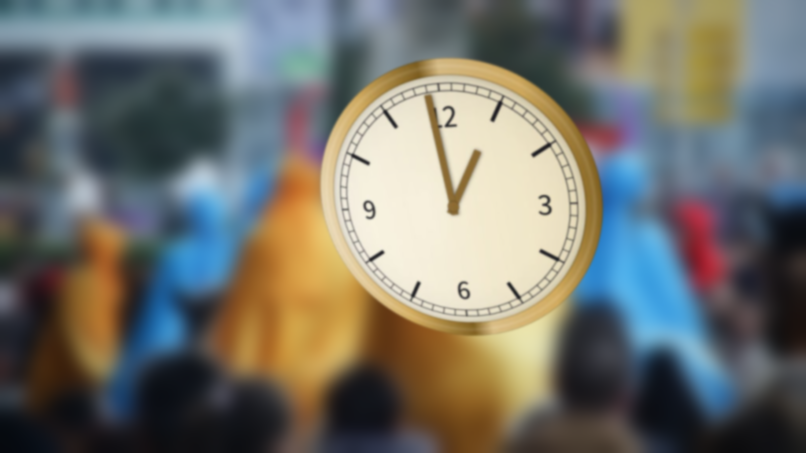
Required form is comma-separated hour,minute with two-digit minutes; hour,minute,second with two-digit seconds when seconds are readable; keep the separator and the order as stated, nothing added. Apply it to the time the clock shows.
12,59
